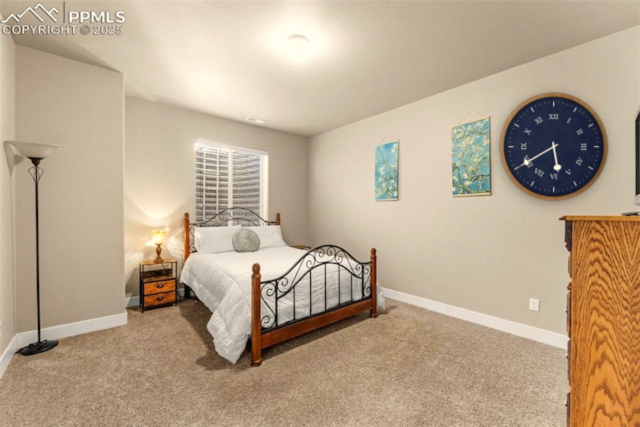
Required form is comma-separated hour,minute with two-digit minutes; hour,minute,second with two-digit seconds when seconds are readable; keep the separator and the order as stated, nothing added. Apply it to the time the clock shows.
5,40
